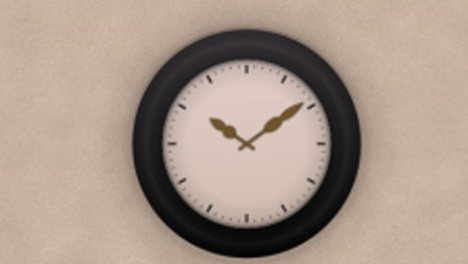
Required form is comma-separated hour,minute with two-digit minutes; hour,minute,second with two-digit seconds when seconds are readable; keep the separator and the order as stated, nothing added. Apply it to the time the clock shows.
10,09
